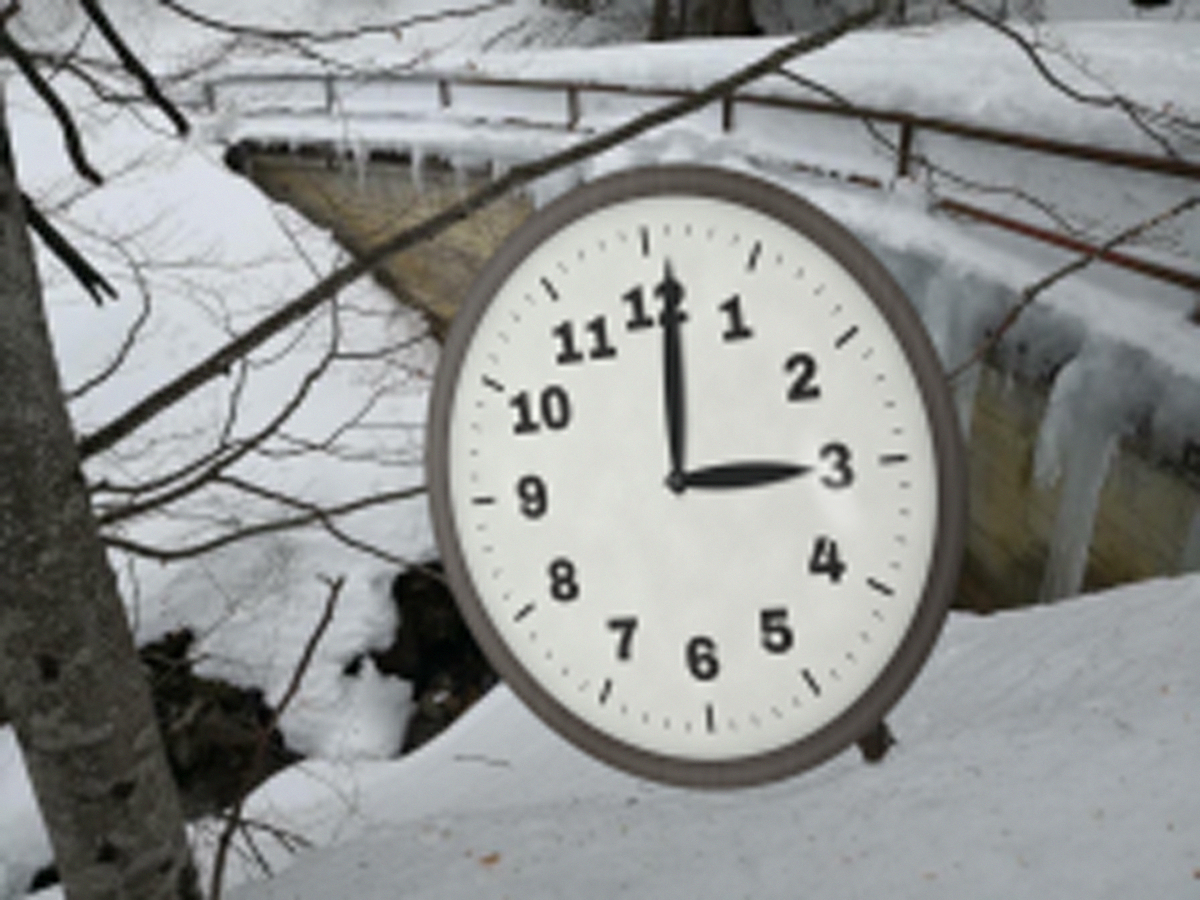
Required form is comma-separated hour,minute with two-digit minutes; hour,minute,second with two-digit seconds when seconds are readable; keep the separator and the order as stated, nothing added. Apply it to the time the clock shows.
3,01
